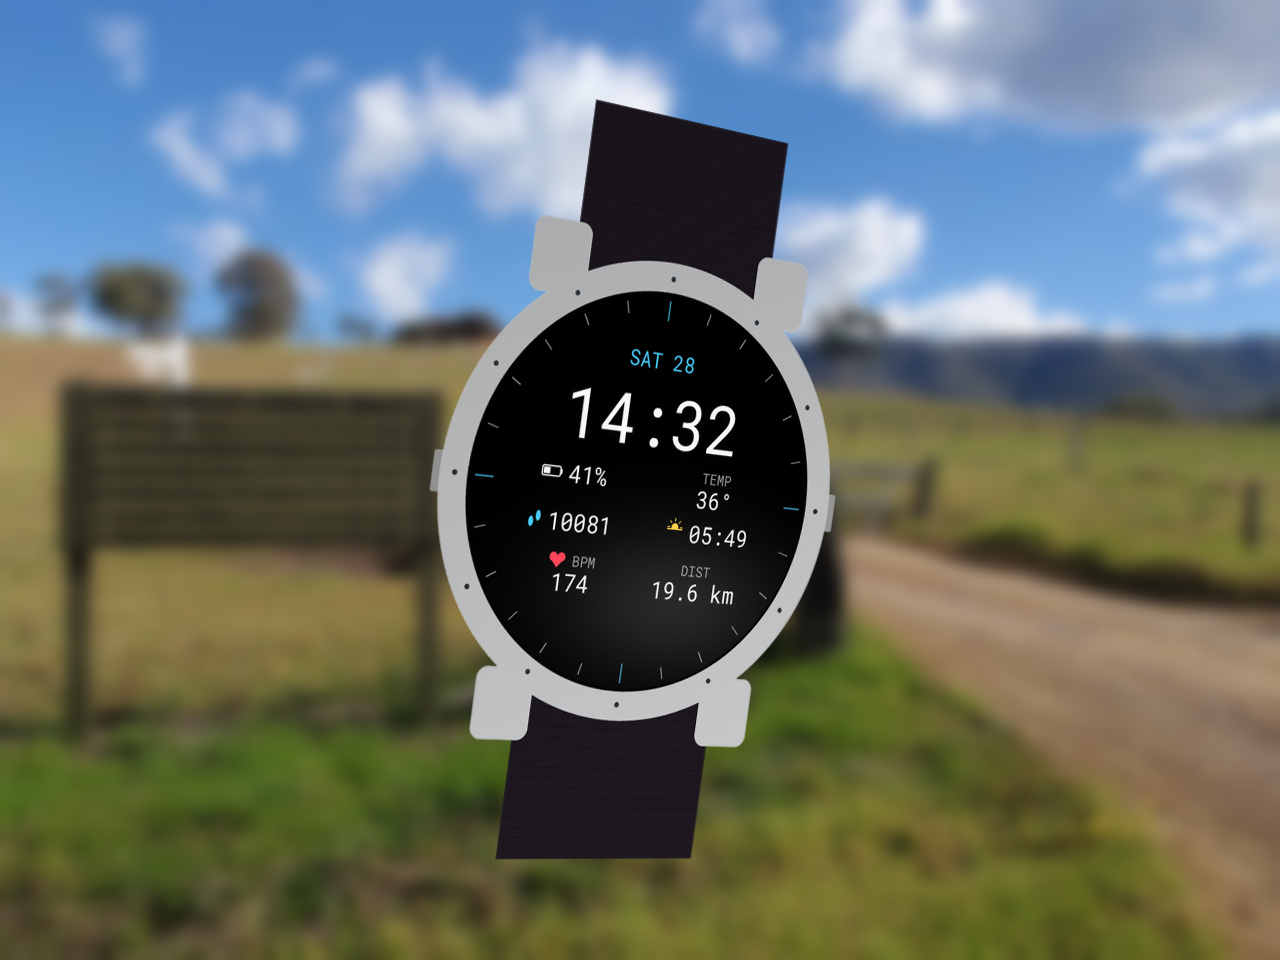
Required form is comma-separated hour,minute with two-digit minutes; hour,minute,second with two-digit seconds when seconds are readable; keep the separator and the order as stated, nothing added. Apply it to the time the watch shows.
14,32
